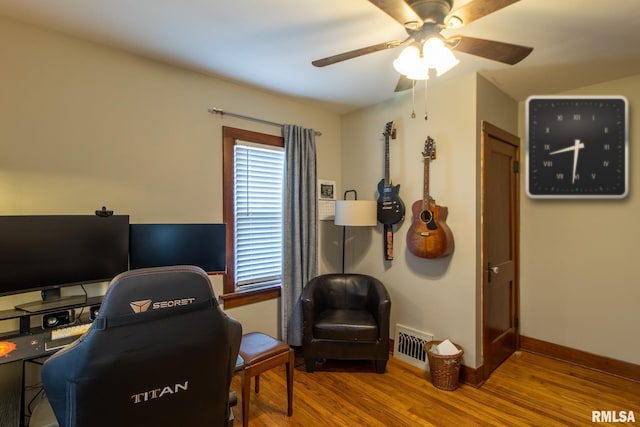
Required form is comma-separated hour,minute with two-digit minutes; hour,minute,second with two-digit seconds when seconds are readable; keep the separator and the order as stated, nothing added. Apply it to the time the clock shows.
8,31
